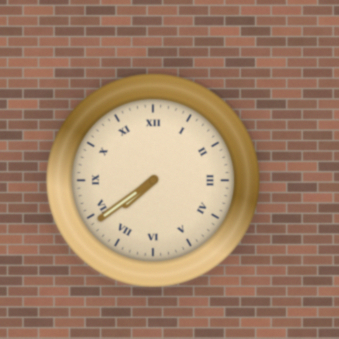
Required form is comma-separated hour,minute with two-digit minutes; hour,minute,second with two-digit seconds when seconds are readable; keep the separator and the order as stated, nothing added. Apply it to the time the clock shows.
7,39
